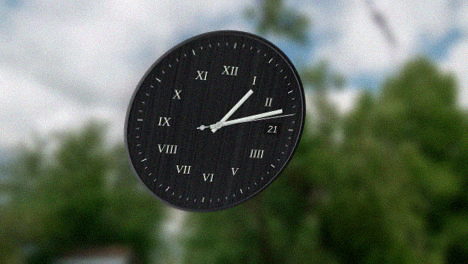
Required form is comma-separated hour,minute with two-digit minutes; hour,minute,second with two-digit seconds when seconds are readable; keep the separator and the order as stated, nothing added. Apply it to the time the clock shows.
1,12,13
